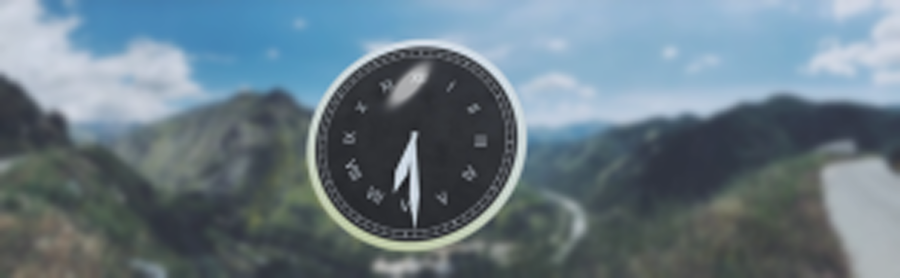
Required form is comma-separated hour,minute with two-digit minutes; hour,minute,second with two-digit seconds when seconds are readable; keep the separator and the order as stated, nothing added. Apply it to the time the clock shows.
6,29
